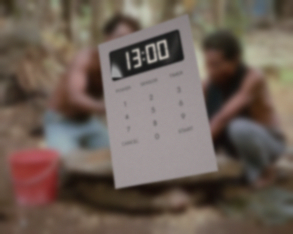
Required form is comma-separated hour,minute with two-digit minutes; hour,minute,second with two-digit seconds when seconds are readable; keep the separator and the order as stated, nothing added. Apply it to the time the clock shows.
13,00
